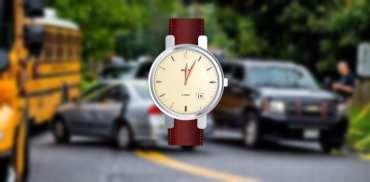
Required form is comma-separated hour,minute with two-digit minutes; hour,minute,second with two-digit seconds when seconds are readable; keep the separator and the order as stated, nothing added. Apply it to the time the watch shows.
12,04
